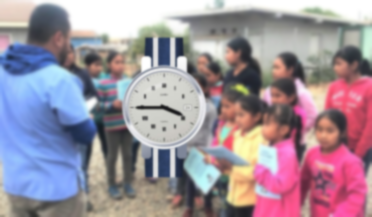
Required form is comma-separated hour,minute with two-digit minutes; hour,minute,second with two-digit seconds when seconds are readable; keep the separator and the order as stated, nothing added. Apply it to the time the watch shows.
3,45
